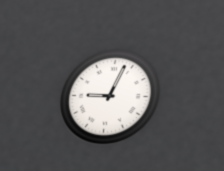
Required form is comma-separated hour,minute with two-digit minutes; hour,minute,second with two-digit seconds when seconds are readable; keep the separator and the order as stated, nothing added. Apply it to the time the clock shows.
9,03
